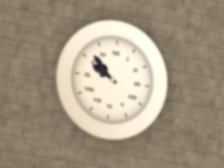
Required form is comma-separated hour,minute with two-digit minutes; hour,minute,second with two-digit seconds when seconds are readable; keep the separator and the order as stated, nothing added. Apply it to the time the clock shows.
9,52
